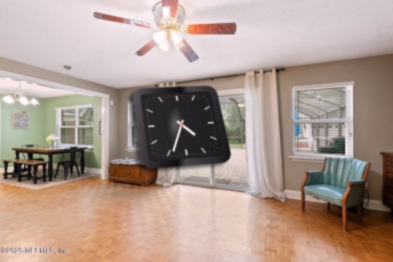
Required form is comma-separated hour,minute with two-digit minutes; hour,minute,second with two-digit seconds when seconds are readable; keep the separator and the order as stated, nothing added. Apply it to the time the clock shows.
4,34
